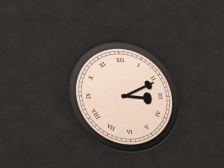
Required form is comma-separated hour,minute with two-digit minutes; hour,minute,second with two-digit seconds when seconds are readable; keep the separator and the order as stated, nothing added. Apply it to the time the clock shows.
3,11
